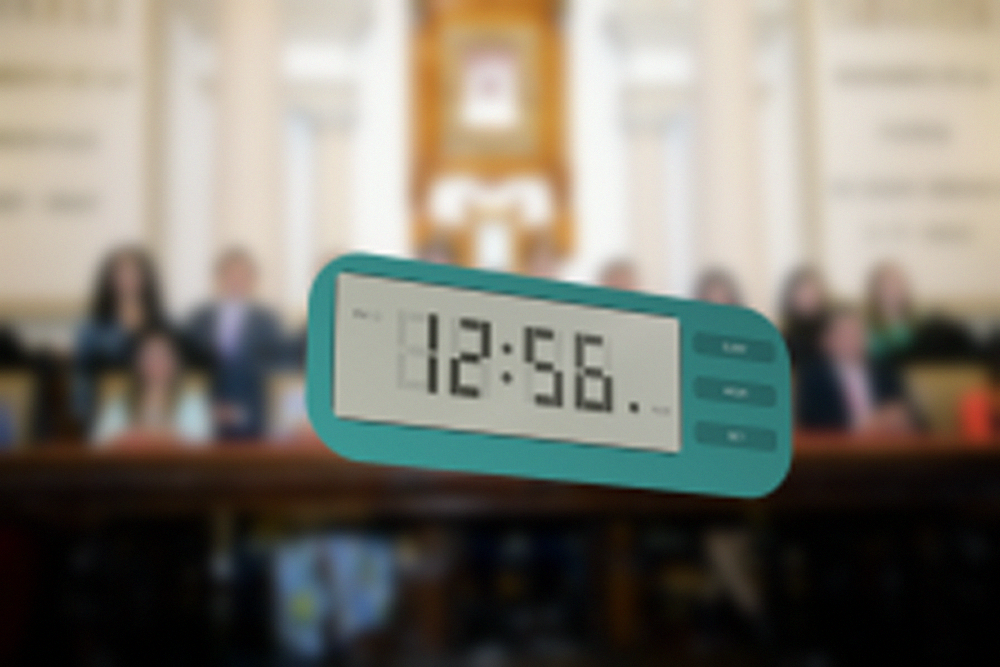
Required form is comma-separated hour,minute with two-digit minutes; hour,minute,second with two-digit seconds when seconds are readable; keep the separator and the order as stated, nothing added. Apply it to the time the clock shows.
12,56
